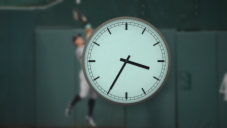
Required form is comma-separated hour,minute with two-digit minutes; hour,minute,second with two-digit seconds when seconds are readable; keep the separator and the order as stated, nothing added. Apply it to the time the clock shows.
3,35
